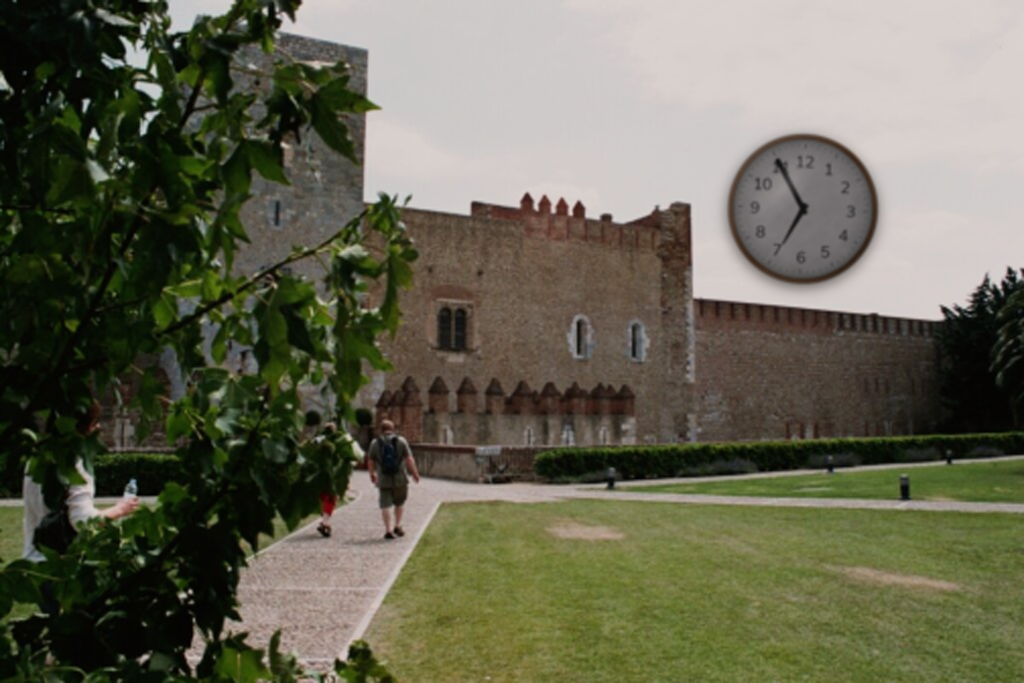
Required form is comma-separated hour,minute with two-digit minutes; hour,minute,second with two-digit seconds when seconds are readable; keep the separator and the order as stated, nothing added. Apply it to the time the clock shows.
6,55
